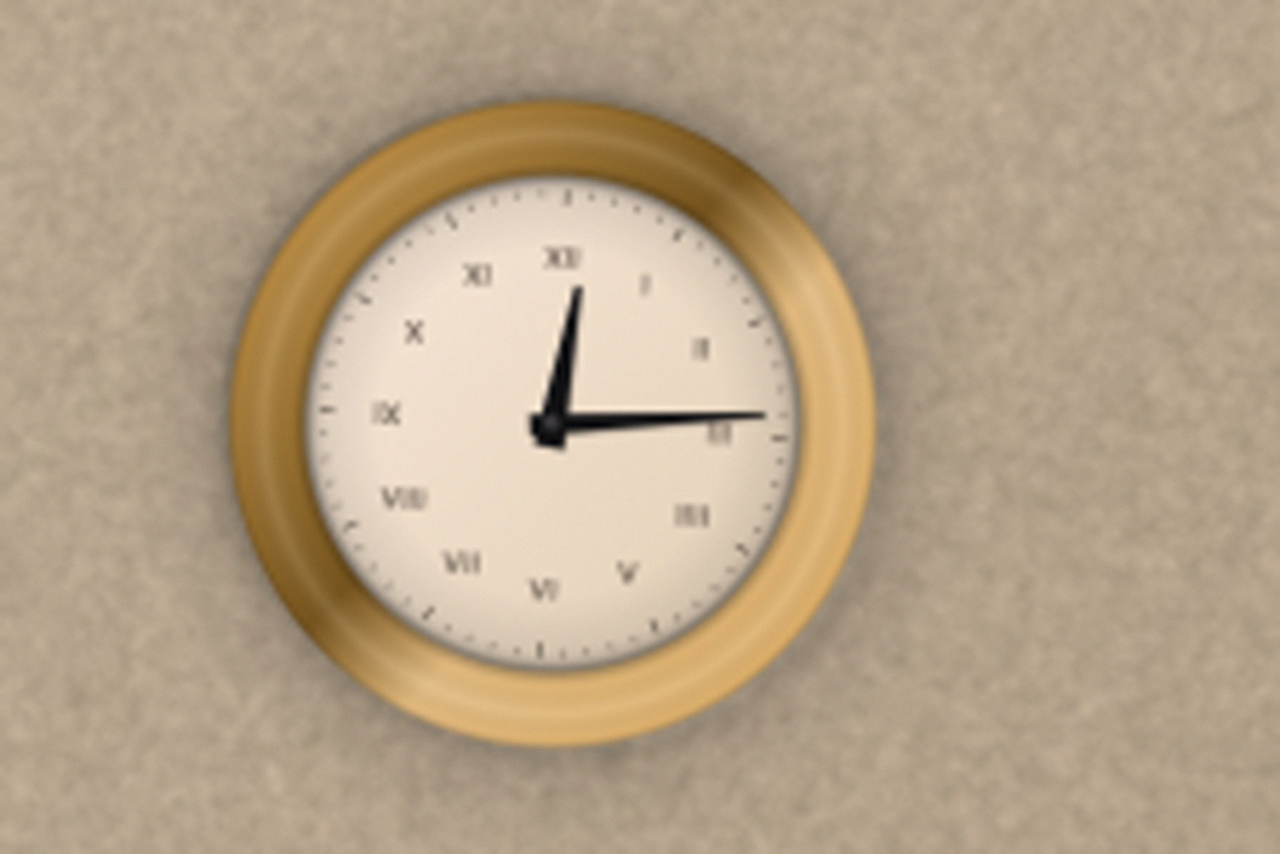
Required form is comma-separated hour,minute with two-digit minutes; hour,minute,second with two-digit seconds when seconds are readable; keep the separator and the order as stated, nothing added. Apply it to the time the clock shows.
12,14
